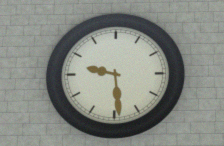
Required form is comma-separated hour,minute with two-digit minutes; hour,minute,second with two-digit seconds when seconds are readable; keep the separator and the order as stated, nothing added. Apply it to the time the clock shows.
9,29
